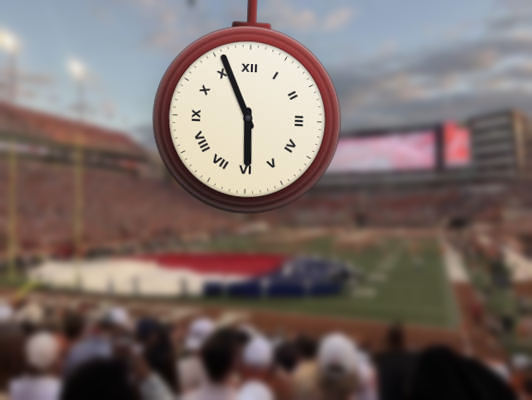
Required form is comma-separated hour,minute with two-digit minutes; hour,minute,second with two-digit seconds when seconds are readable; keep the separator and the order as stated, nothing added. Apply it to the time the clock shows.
5,56
